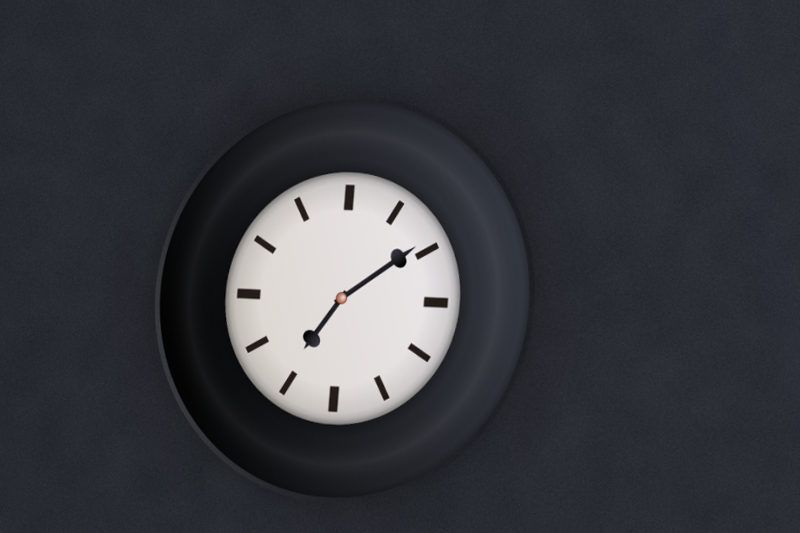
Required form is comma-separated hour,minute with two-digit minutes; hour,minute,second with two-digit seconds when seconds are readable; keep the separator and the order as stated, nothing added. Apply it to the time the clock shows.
7,09
